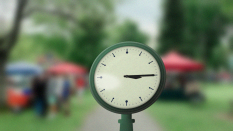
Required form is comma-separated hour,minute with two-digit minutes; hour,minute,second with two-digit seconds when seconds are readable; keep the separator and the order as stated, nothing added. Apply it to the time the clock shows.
3,15
